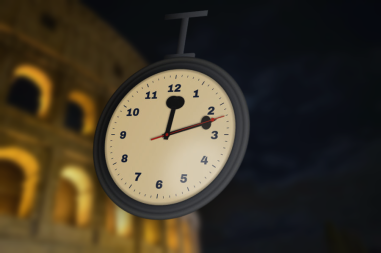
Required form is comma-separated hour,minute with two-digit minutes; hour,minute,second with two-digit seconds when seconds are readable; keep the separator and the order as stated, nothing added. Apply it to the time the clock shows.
12,12,12
